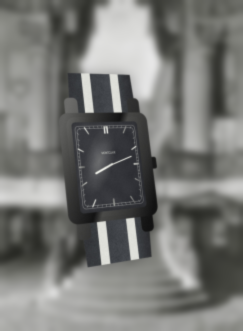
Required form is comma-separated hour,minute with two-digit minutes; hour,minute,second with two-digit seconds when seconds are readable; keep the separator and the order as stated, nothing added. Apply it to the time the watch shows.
8,12
